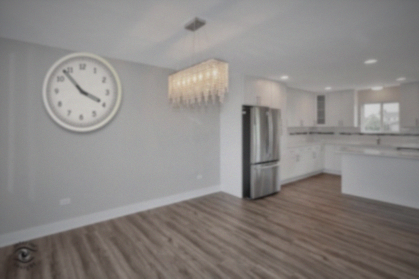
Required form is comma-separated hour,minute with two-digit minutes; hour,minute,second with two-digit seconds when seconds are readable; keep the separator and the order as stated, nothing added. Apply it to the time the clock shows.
3,53
